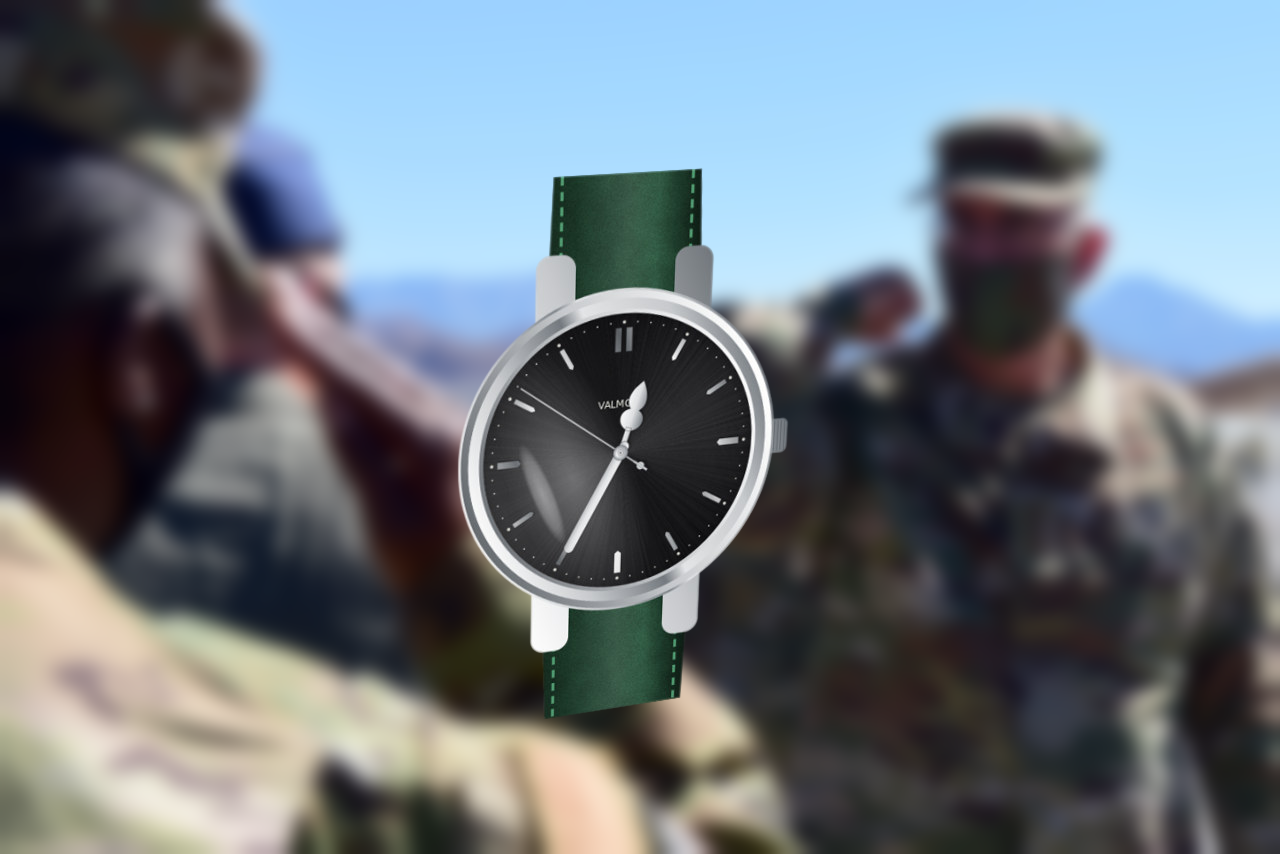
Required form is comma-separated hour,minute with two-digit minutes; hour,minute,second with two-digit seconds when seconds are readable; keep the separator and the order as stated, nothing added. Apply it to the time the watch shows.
12,34,51
